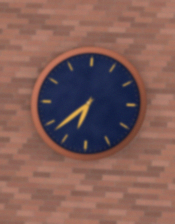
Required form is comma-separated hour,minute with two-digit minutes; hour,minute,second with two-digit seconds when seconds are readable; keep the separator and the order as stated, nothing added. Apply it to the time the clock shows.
6,38
